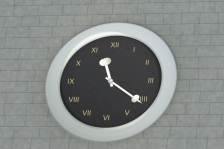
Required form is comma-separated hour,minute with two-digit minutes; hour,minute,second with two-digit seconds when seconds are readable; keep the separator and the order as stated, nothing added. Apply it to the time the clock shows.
11,21
